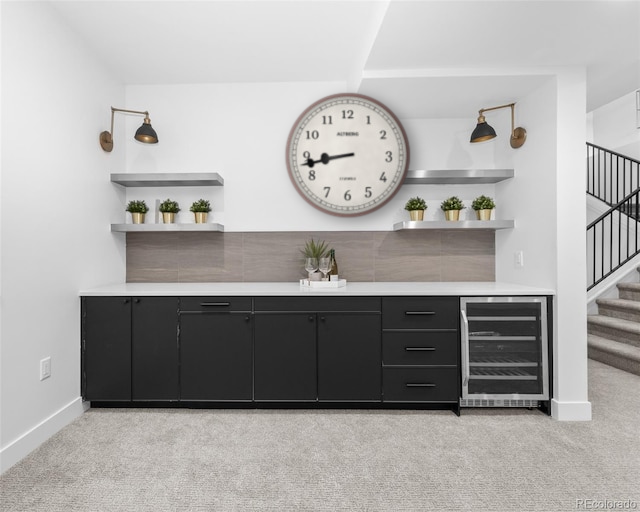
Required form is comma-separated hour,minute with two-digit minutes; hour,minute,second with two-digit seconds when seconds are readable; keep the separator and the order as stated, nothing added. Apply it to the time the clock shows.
8,43
